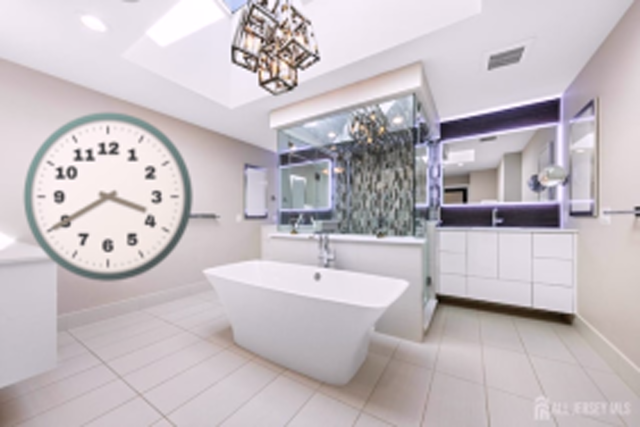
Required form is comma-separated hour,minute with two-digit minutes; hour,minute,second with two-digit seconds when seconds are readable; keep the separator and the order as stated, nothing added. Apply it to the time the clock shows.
3,40
